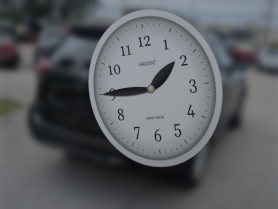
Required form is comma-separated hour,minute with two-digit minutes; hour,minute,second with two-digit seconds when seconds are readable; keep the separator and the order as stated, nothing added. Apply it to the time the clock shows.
1,45
